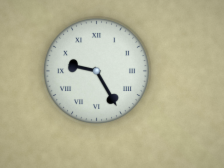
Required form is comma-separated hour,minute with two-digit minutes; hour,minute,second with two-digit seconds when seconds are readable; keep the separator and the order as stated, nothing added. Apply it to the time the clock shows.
9,25
